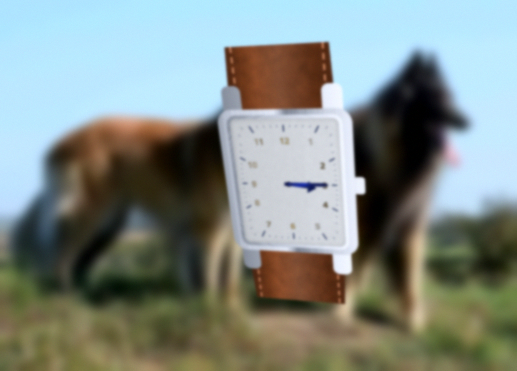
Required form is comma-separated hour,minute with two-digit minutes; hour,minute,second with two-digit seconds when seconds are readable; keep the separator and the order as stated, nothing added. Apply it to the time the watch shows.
3,15
